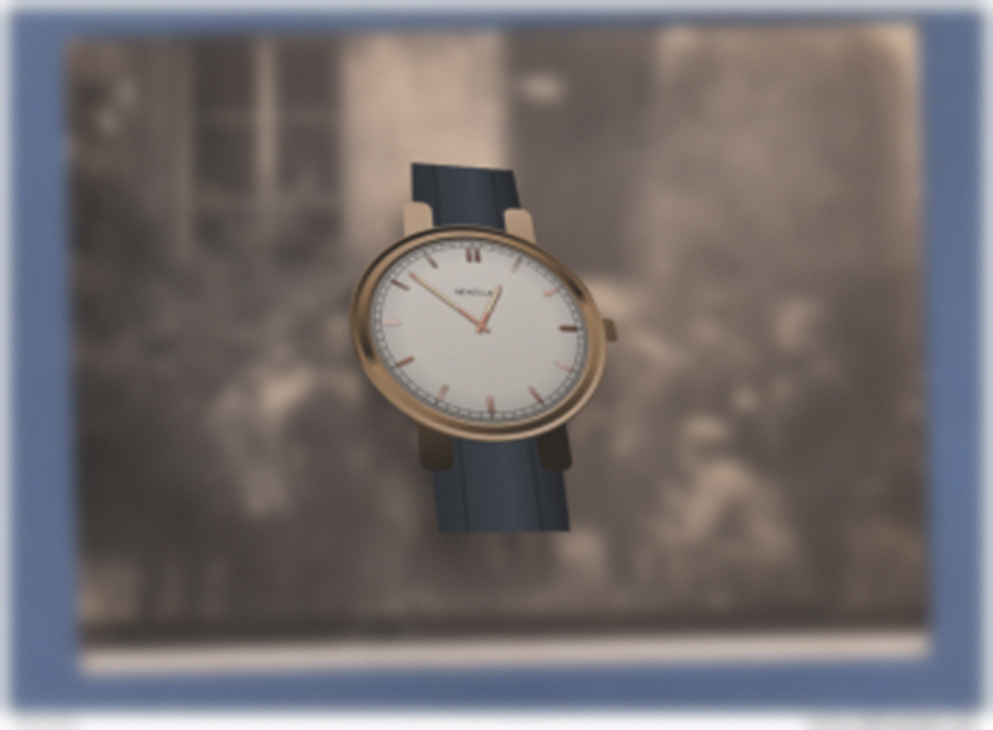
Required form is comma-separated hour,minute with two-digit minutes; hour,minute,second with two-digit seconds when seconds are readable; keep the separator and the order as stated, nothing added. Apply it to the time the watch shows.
12,52
